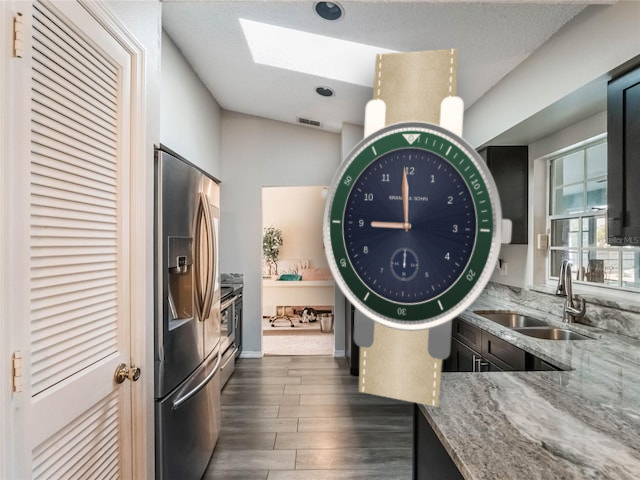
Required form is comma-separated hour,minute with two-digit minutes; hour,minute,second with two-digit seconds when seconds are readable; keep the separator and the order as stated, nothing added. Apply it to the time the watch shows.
8,59
